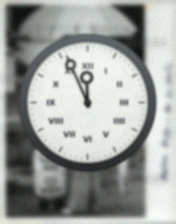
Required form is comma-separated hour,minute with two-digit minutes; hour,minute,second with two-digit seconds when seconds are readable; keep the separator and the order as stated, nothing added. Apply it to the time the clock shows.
11,56
